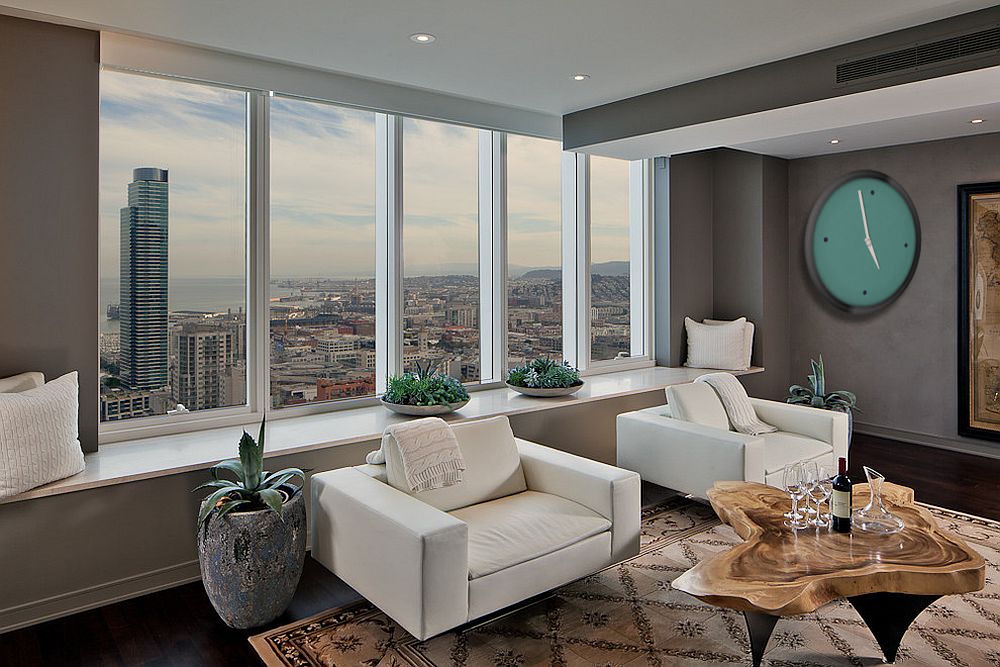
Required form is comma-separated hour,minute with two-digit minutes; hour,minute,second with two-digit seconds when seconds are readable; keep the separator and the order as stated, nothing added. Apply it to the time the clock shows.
4,57
